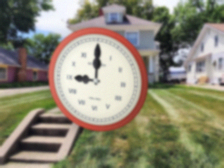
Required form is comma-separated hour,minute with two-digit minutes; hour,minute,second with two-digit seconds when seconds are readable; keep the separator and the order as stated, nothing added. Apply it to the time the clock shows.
9,00
